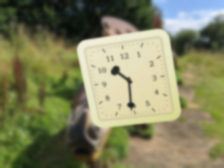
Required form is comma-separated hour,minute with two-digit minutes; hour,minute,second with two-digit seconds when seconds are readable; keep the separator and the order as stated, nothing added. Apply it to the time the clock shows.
10,31
